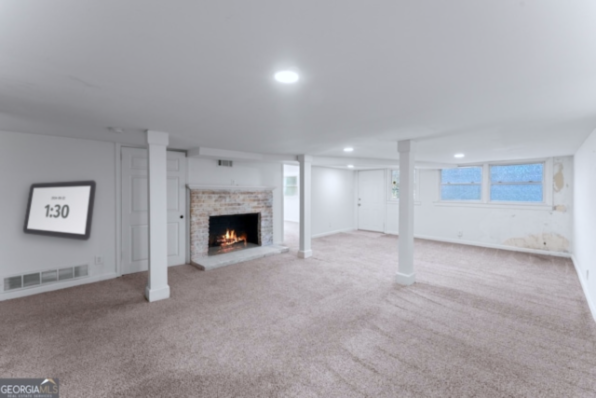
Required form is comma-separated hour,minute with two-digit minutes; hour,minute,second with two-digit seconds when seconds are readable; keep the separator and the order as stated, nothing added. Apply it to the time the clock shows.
1,30
